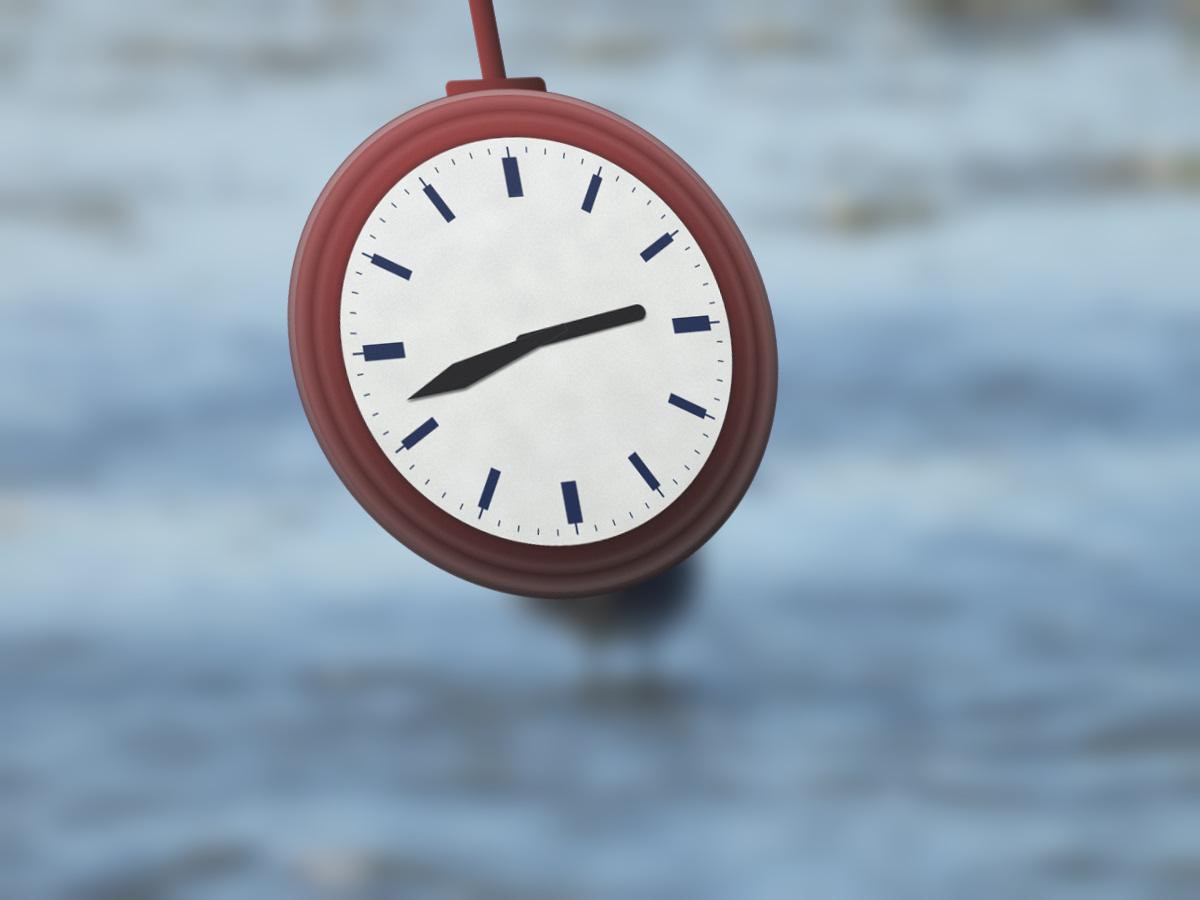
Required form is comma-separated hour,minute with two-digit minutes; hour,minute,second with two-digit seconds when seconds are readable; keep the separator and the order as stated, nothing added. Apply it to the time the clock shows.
2,42
